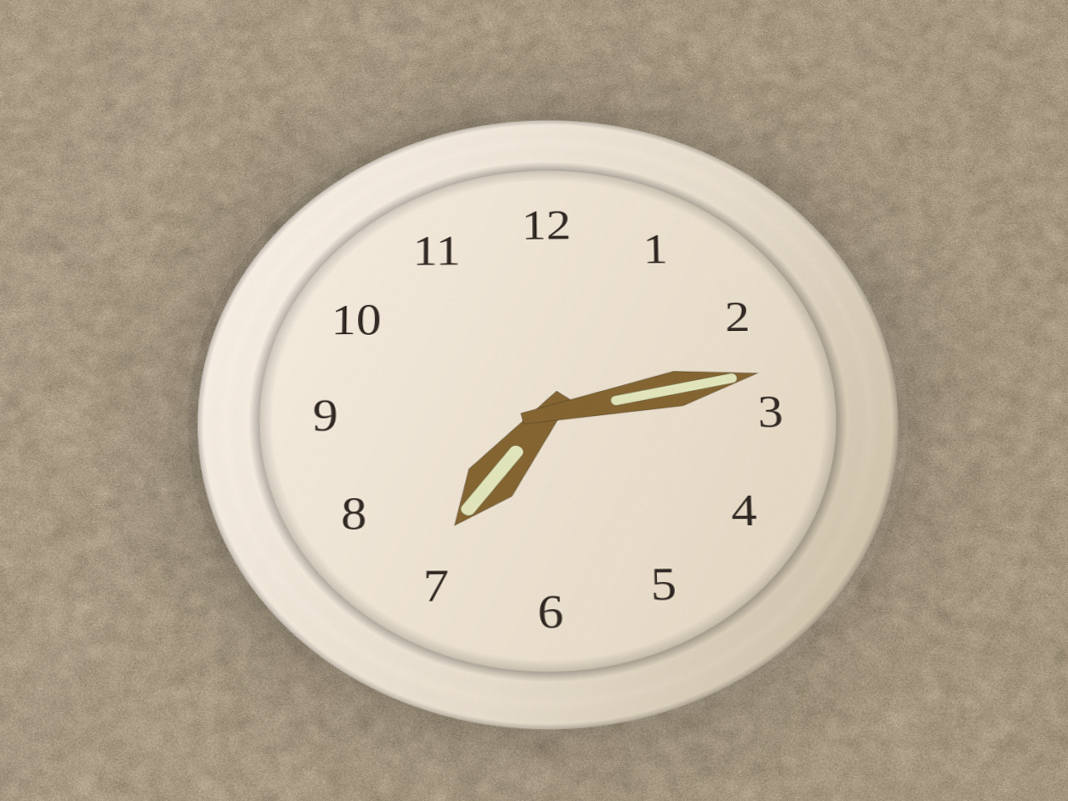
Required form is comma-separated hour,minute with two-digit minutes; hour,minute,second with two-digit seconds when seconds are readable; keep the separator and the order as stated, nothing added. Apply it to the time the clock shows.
7,13
